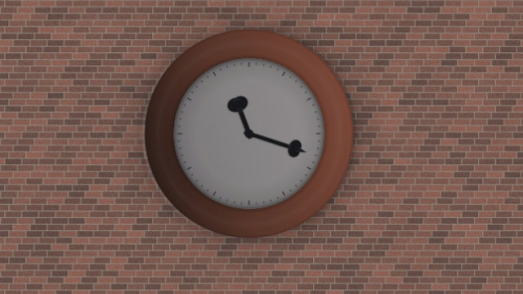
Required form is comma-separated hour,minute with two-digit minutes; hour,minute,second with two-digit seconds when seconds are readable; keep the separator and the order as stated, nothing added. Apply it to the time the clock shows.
11,18
